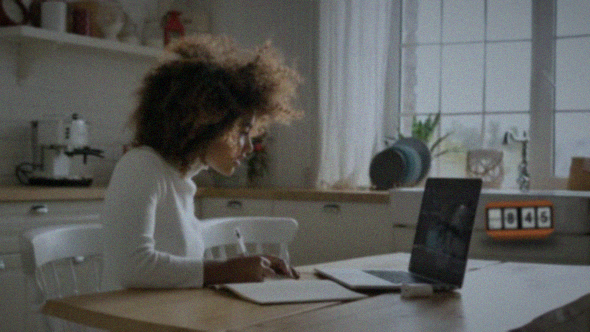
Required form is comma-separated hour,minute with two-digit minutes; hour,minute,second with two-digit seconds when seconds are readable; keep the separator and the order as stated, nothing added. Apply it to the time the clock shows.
8,45
